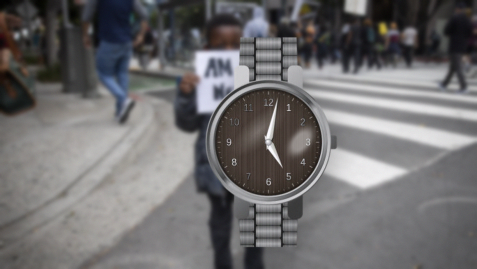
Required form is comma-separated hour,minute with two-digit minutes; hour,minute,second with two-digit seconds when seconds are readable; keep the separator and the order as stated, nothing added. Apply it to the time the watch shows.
5,02
